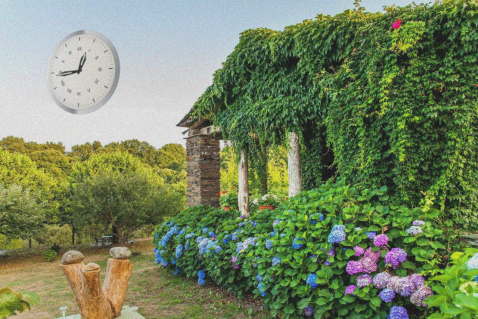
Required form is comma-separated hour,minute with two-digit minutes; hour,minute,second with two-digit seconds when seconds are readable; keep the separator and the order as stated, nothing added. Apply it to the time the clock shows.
12,44
